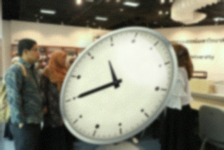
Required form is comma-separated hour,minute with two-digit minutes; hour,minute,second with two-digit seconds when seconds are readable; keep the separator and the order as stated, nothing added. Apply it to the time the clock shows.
10,40
